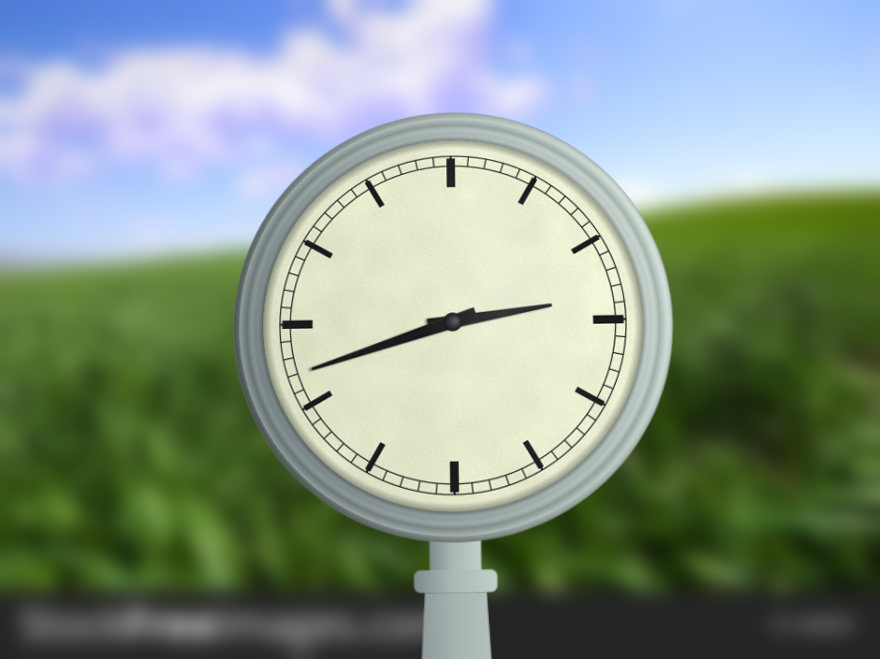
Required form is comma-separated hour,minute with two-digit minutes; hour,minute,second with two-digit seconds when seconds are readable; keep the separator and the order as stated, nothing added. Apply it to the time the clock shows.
2,42
